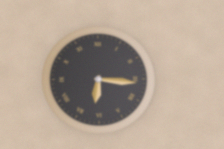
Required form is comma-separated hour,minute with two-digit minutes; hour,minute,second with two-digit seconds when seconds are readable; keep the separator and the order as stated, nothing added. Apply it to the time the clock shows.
6,16
